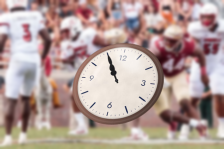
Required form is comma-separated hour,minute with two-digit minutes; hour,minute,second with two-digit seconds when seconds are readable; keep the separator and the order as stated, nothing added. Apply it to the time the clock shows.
10,55
